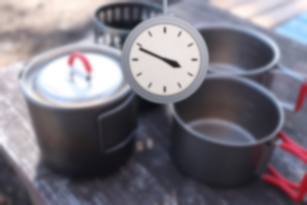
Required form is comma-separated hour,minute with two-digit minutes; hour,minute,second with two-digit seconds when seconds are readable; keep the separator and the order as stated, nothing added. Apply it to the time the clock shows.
3,49
